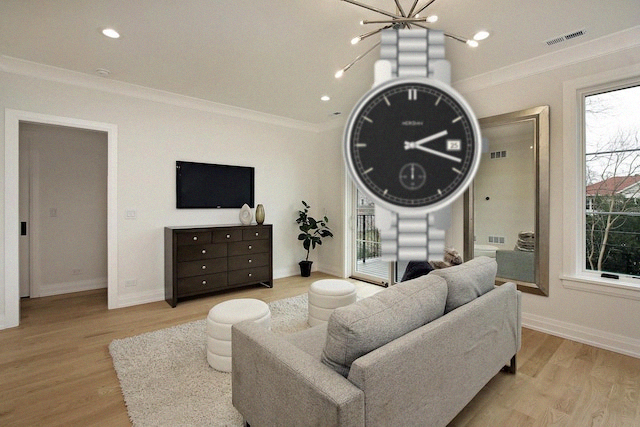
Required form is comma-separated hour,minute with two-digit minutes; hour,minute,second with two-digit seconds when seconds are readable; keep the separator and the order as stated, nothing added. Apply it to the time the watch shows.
2,18
